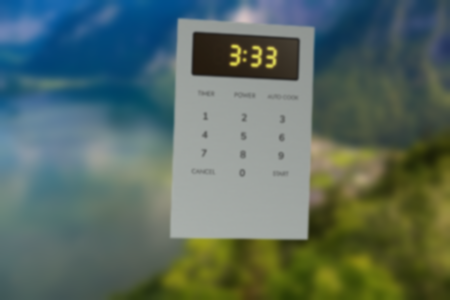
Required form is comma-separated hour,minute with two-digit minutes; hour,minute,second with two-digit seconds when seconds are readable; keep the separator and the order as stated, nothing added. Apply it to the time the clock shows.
3,33
